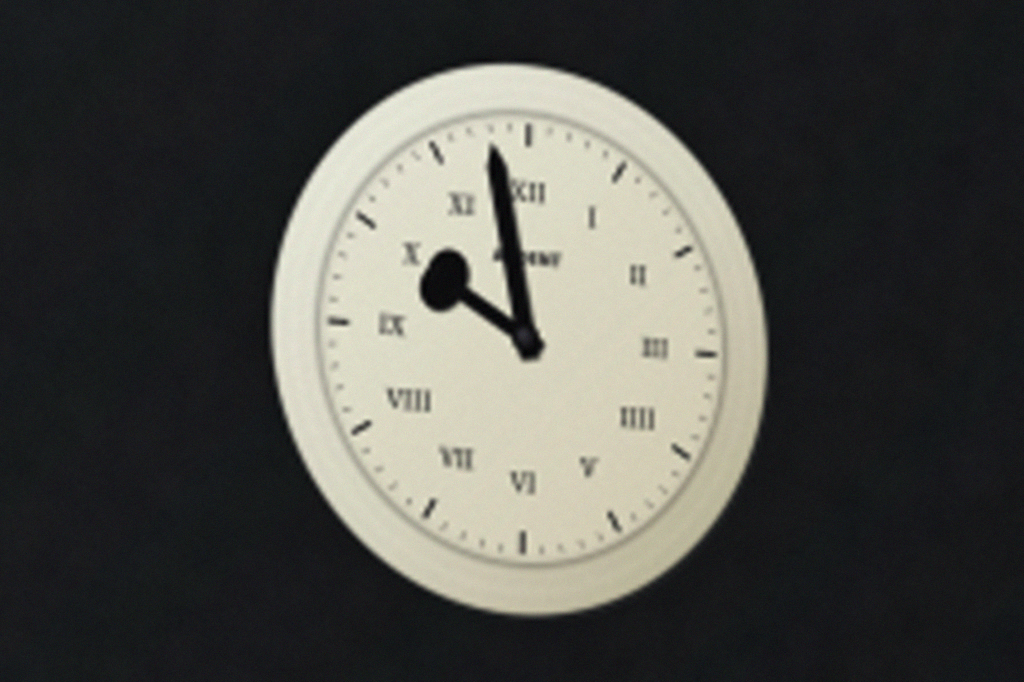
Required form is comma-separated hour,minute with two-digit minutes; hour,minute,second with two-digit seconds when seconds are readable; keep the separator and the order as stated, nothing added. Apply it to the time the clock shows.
9,58
